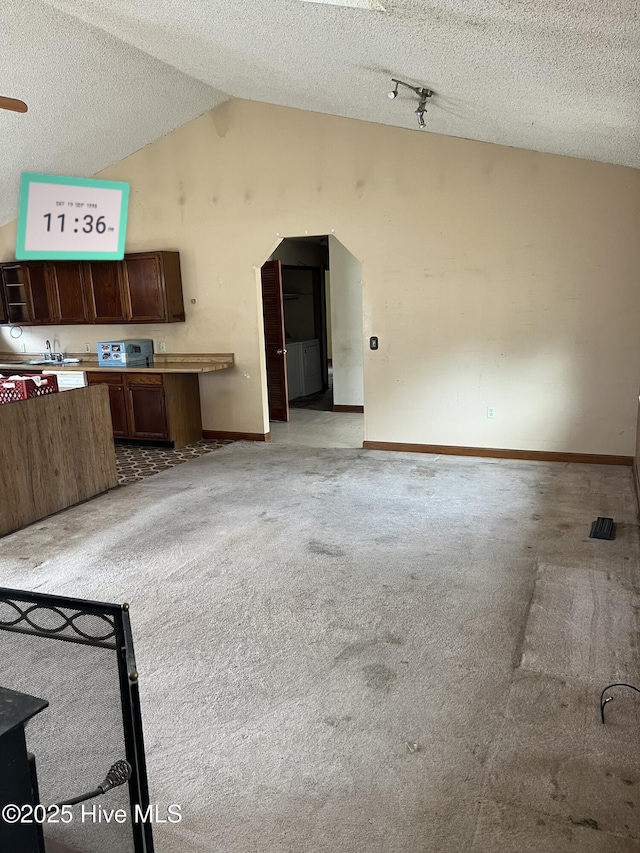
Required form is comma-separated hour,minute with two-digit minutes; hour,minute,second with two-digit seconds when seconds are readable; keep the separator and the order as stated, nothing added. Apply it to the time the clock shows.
11,36
